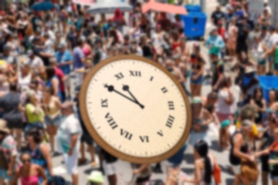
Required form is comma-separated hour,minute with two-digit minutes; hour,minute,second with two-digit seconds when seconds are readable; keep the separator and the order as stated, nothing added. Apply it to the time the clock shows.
10,50
